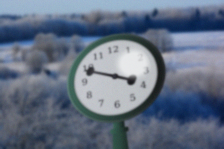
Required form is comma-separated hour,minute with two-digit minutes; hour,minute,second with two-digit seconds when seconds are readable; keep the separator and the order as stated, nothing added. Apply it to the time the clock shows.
3,49
